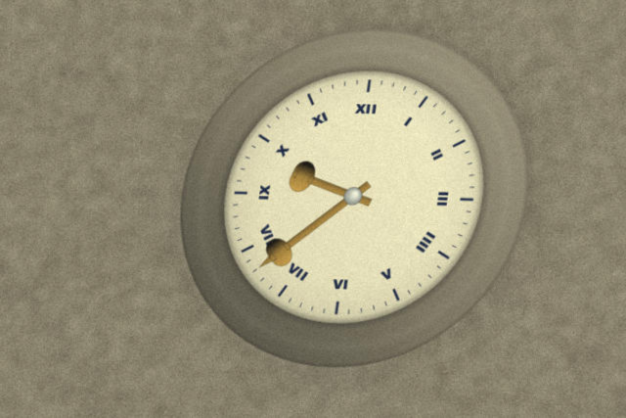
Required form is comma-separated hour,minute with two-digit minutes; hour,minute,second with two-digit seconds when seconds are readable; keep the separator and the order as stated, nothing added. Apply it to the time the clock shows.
9,38
